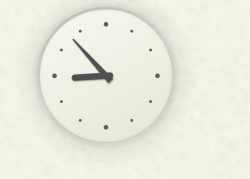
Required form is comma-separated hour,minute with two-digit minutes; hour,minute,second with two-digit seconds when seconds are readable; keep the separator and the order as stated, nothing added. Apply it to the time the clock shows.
8,53
